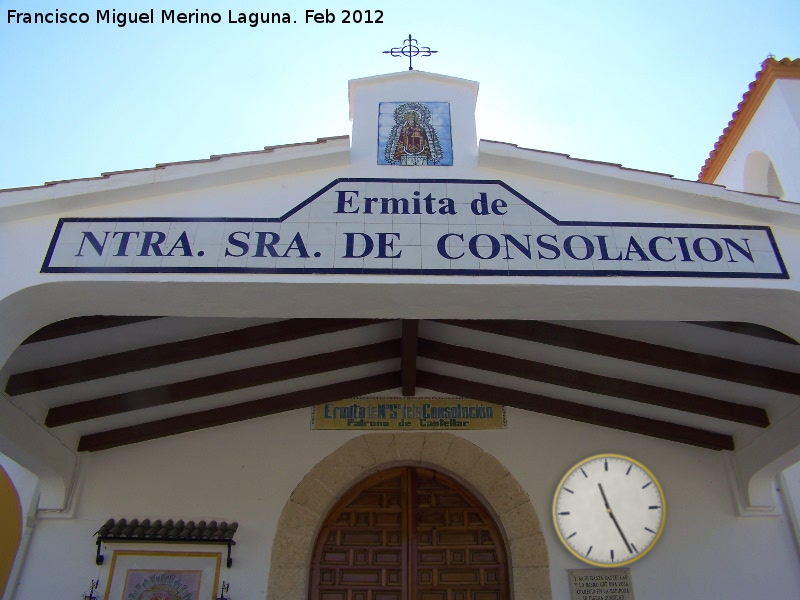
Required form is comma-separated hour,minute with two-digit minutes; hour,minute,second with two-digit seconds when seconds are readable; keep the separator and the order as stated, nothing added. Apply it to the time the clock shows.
11,26
